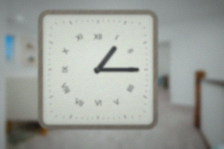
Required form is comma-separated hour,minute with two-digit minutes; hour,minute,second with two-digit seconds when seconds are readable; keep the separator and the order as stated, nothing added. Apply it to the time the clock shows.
1,15
